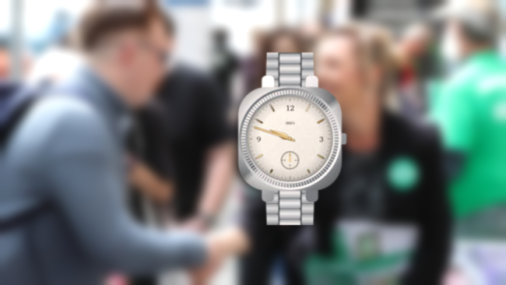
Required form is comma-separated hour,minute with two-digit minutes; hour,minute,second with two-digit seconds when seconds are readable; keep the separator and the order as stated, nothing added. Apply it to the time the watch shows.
9,48
